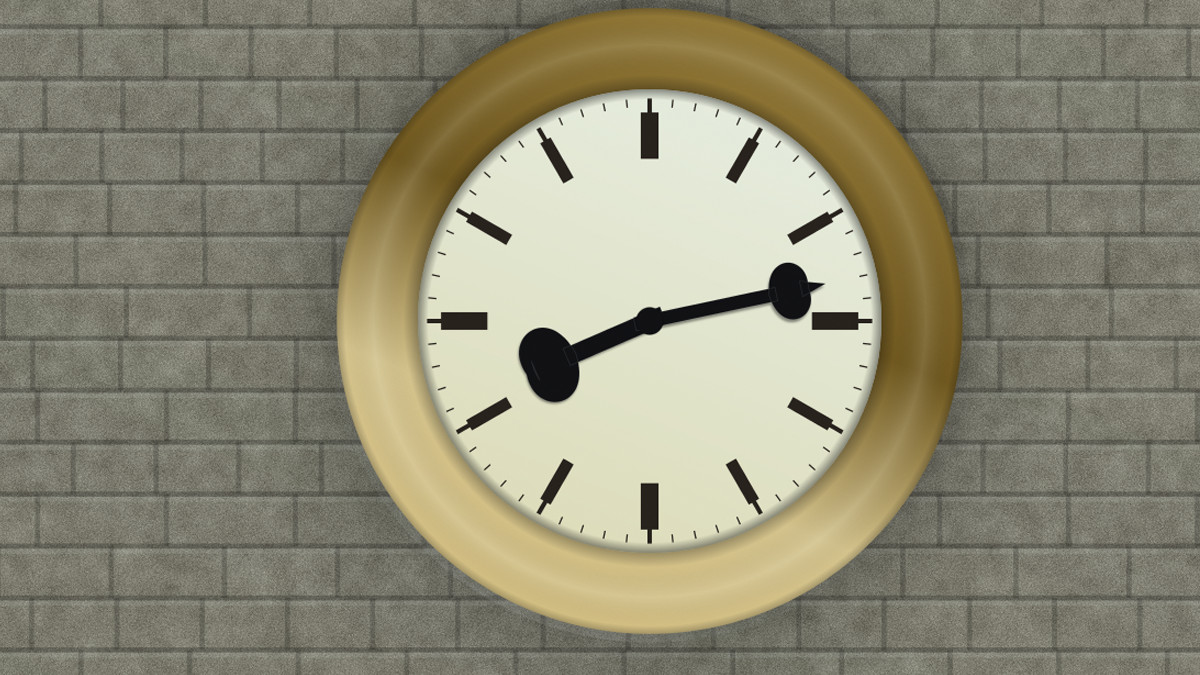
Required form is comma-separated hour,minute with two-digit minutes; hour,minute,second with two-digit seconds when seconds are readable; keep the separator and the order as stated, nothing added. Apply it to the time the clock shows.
8,13
